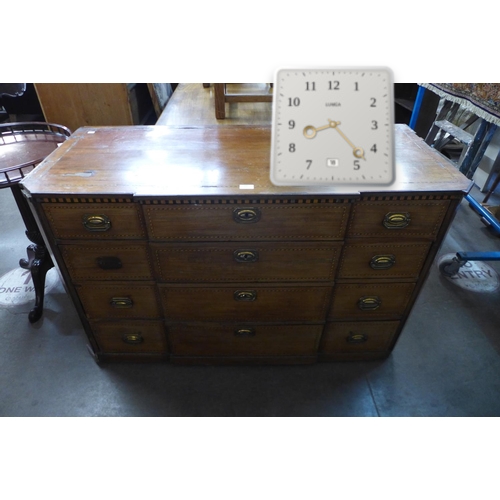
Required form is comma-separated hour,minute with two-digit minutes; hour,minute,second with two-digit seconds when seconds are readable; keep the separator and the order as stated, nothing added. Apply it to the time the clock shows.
8,23
